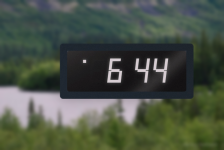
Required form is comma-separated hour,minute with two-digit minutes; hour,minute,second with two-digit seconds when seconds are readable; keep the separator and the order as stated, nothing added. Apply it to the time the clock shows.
6,44
